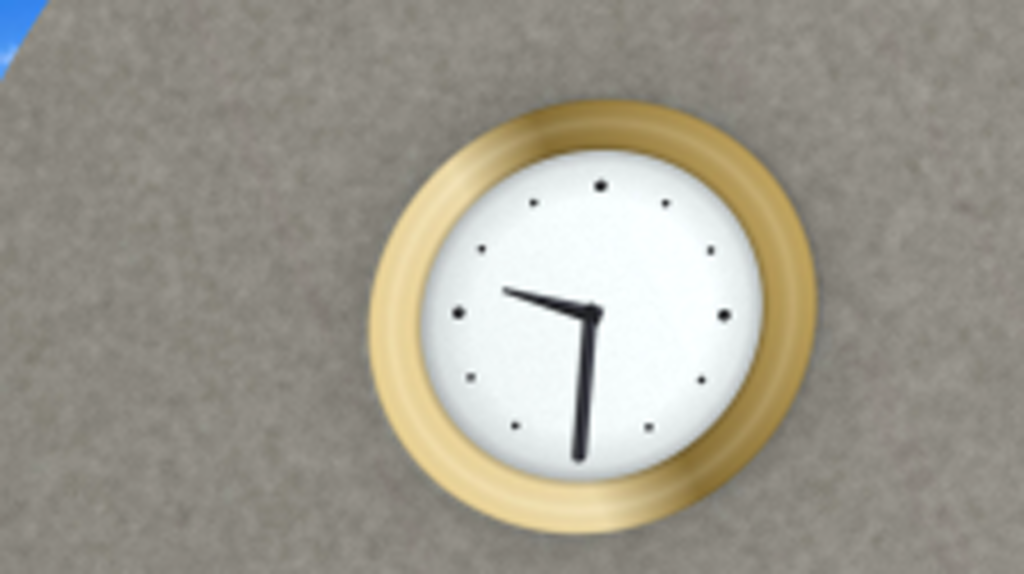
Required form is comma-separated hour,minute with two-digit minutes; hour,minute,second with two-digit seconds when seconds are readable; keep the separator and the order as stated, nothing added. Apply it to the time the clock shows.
9,30
